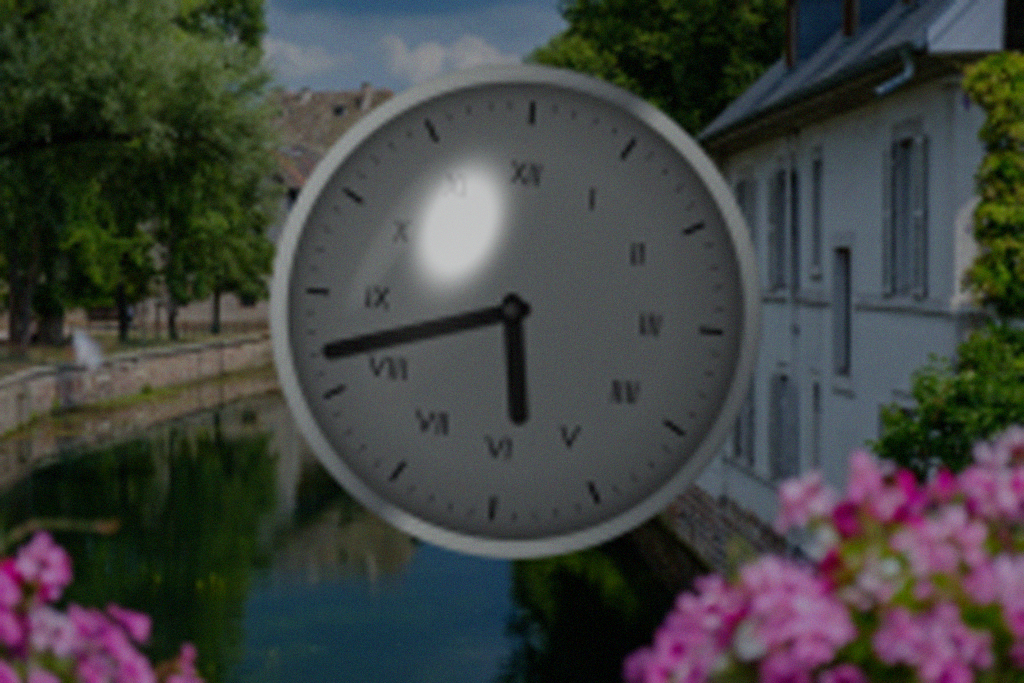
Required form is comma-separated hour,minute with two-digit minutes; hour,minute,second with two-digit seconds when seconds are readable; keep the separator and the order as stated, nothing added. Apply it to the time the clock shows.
5,42
